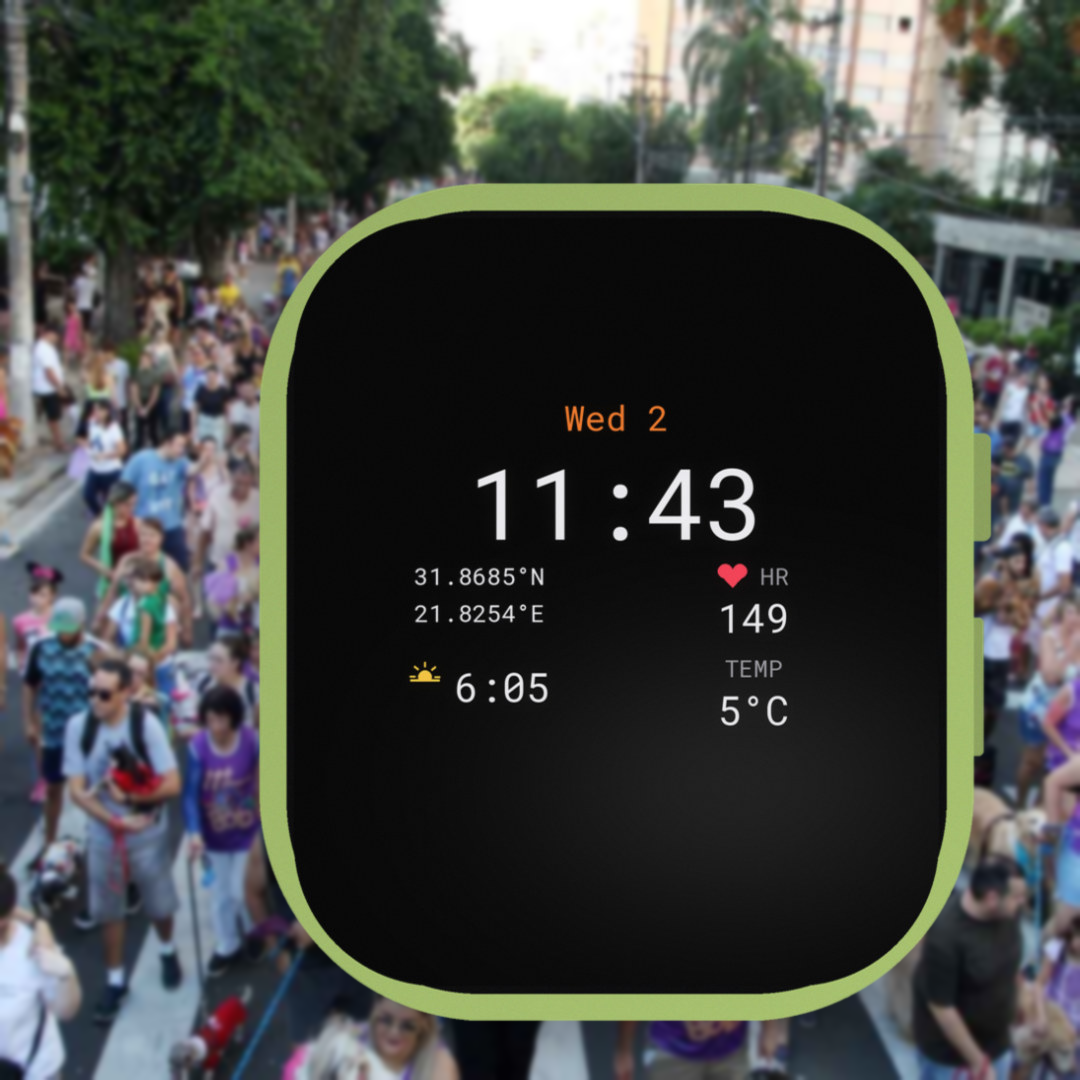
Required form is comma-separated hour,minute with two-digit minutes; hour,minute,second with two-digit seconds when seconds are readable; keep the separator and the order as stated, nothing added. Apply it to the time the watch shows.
11,43
